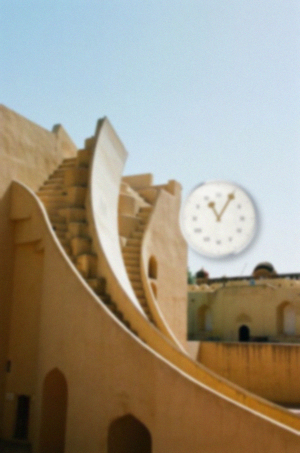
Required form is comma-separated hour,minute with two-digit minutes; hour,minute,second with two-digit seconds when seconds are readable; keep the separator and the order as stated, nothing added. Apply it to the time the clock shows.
11,05
